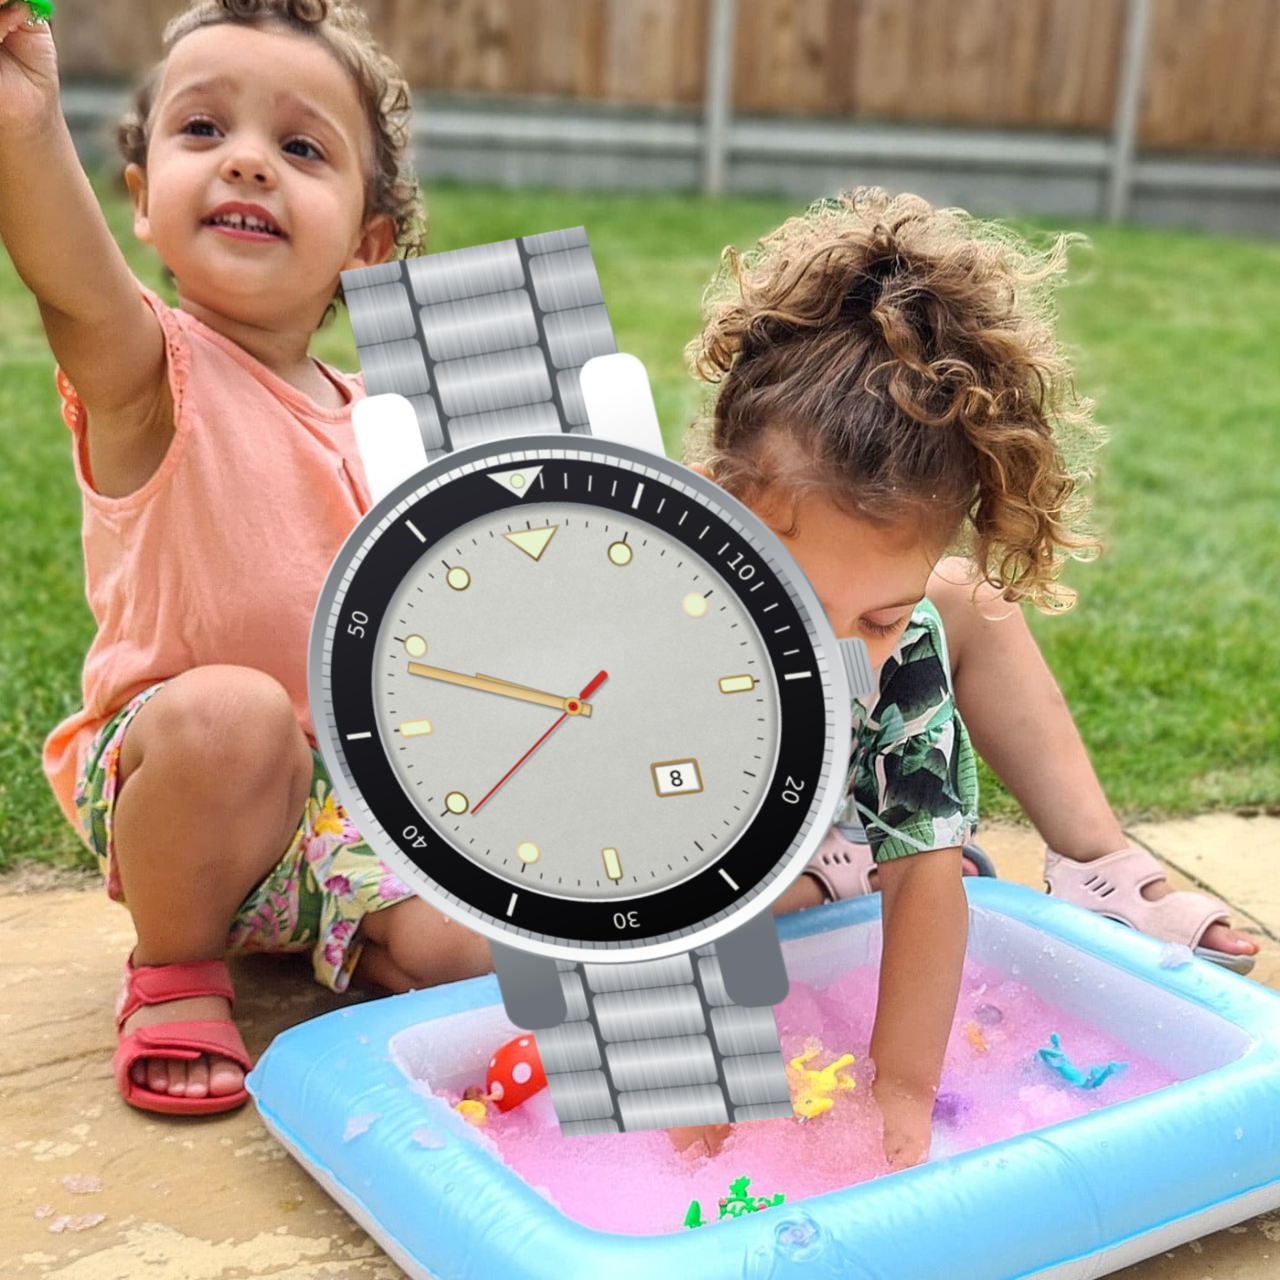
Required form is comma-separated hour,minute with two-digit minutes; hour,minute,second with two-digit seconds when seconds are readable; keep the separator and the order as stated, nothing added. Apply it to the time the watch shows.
9,48,39
